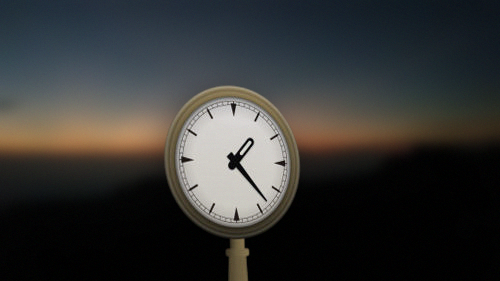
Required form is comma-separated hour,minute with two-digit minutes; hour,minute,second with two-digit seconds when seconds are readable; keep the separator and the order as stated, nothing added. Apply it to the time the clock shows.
1,23
